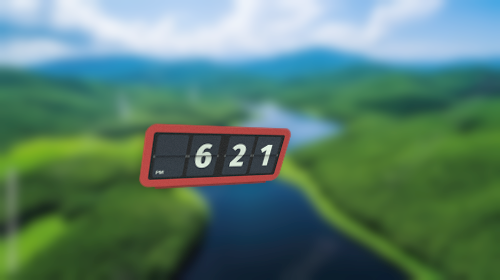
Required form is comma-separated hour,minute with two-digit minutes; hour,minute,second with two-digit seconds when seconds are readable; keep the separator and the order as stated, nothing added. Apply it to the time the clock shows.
6,21
